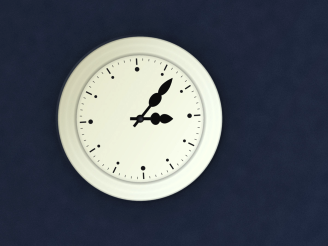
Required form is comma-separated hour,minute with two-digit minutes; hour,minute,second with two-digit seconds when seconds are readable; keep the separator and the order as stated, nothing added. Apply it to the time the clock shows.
3,07
